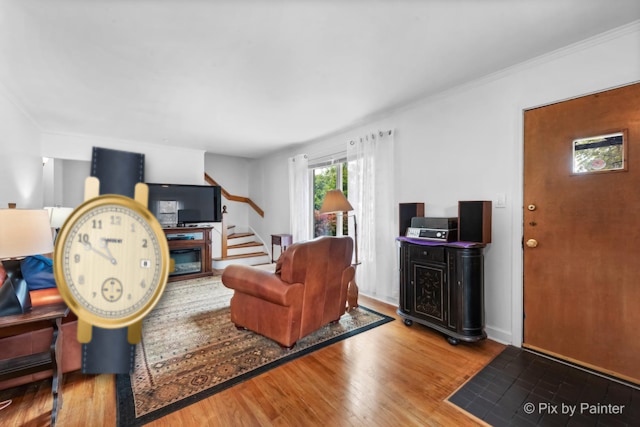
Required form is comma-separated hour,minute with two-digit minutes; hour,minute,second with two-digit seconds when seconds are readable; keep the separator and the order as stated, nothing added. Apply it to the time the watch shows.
10,49
